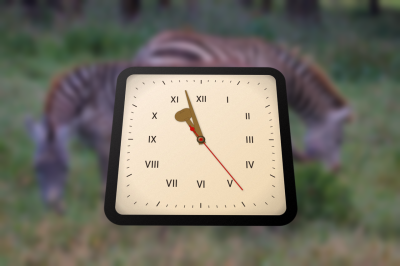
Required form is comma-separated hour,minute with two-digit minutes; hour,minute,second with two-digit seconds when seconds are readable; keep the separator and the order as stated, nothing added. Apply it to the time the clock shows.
10,57,24
